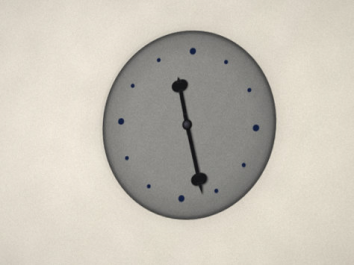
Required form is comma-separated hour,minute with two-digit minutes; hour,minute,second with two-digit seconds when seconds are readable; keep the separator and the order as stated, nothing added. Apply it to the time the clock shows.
11,27
